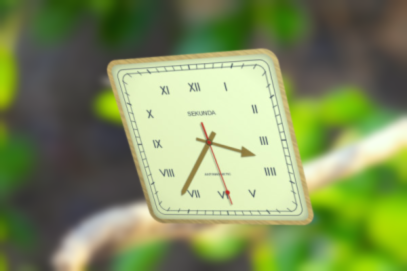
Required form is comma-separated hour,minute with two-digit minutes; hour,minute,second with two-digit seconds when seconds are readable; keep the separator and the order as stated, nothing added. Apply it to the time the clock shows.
3,36,29
